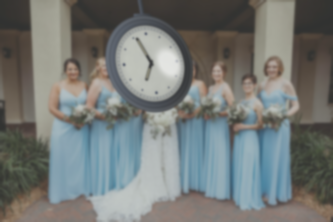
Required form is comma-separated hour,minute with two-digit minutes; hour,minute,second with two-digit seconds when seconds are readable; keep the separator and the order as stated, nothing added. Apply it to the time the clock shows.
6,56
